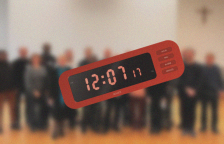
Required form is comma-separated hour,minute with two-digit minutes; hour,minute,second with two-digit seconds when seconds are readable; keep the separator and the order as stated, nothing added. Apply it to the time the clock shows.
12,07,17
